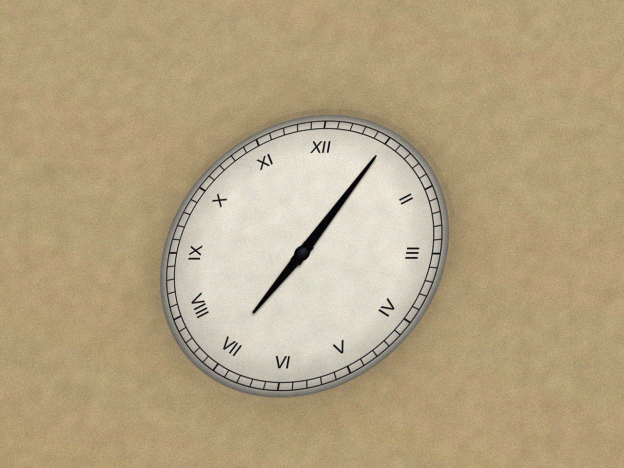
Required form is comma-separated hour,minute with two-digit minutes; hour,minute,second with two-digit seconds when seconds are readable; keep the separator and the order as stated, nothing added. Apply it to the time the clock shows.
7,05
